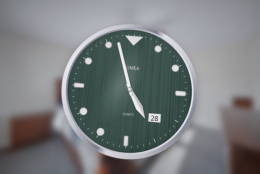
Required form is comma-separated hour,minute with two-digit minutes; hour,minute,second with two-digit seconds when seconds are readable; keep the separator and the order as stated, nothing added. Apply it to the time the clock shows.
4,57
